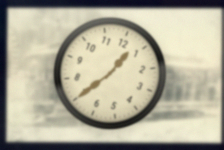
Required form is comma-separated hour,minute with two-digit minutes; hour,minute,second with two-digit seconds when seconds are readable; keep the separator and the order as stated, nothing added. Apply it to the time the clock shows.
12,35
